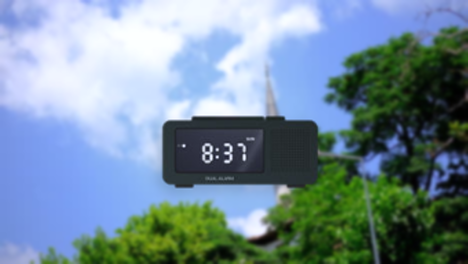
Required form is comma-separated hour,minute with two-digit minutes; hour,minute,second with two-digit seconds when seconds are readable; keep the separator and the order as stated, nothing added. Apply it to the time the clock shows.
8,37
